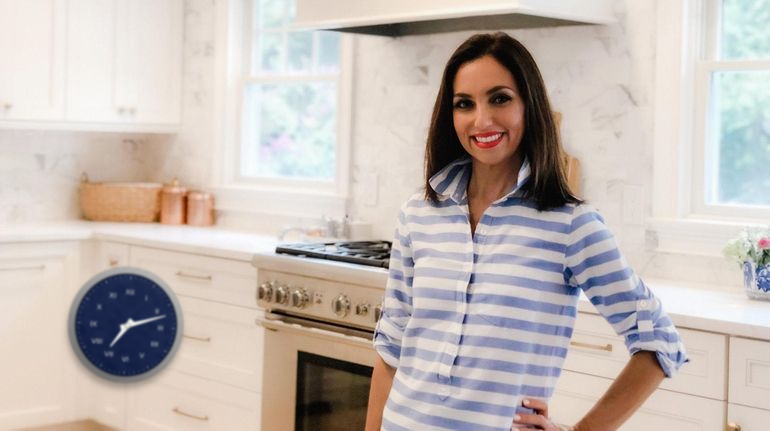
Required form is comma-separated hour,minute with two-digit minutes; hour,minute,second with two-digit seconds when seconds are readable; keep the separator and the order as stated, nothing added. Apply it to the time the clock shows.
7,12
